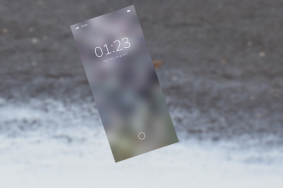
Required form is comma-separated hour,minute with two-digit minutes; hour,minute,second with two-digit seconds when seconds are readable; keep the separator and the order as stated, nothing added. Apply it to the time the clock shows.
1,23
